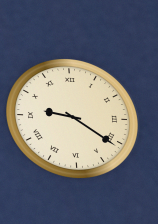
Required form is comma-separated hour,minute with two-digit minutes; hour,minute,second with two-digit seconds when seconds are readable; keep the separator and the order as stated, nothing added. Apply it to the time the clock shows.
9,21
